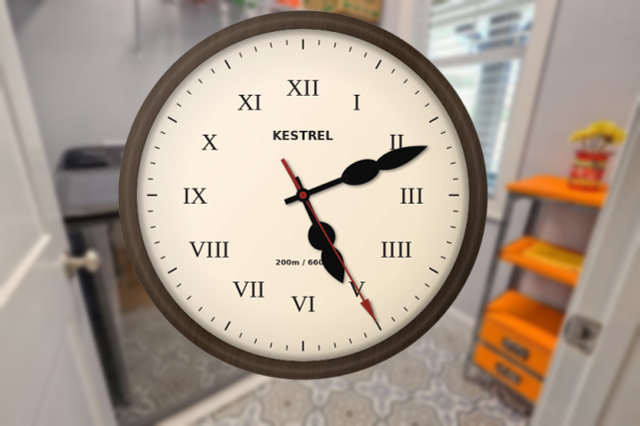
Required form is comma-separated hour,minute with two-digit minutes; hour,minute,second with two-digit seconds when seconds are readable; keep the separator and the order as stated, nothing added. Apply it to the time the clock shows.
5,11,25
